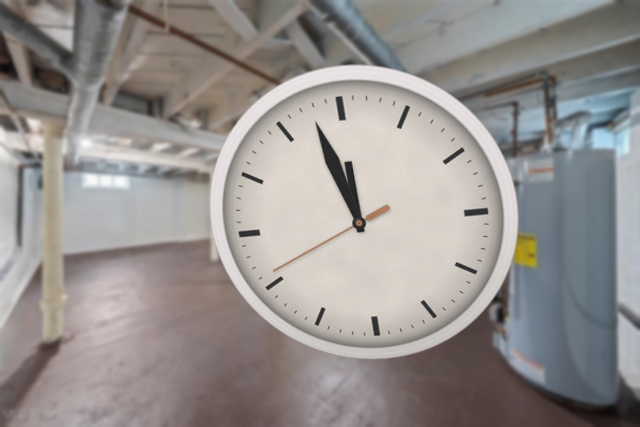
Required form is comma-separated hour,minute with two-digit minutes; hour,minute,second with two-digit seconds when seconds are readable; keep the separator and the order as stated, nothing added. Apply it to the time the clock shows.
11,57,41
